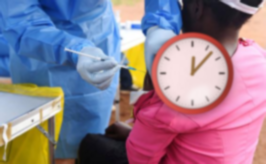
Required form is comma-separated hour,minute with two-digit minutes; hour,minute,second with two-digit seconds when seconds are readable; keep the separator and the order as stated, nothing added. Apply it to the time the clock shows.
12,07
